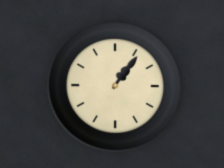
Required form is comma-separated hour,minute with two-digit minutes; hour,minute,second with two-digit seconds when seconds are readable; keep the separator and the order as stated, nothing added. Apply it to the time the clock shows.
1,06
